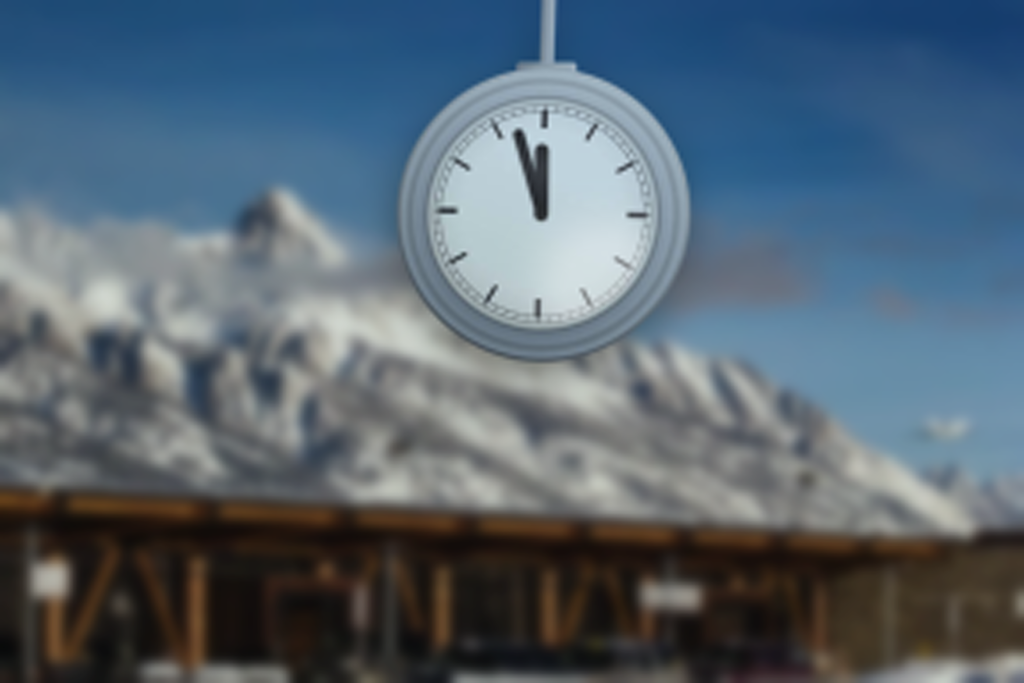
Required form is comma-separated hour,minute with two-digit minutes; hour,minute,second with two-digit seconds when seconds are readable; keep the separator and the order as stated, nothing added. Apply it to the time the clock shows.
11,57
